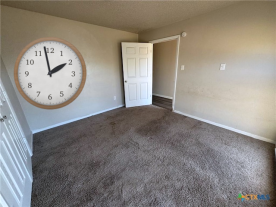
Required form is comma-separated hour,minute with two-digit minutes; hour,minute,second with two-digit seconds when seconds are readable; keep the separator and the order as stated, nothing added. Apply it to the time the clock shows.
1,58
